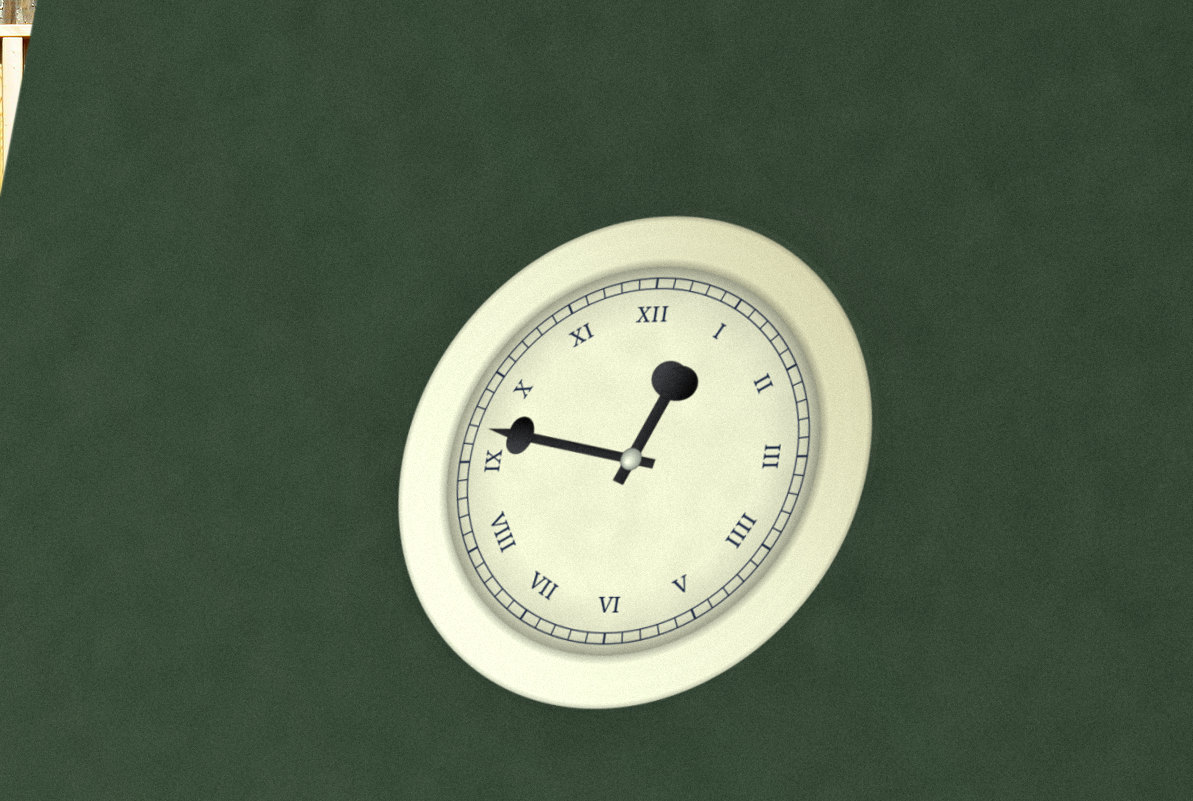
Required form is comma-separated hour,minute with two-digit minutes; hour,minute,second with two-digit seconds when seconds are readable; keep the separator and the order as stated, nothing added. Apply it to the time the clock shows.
12,47
